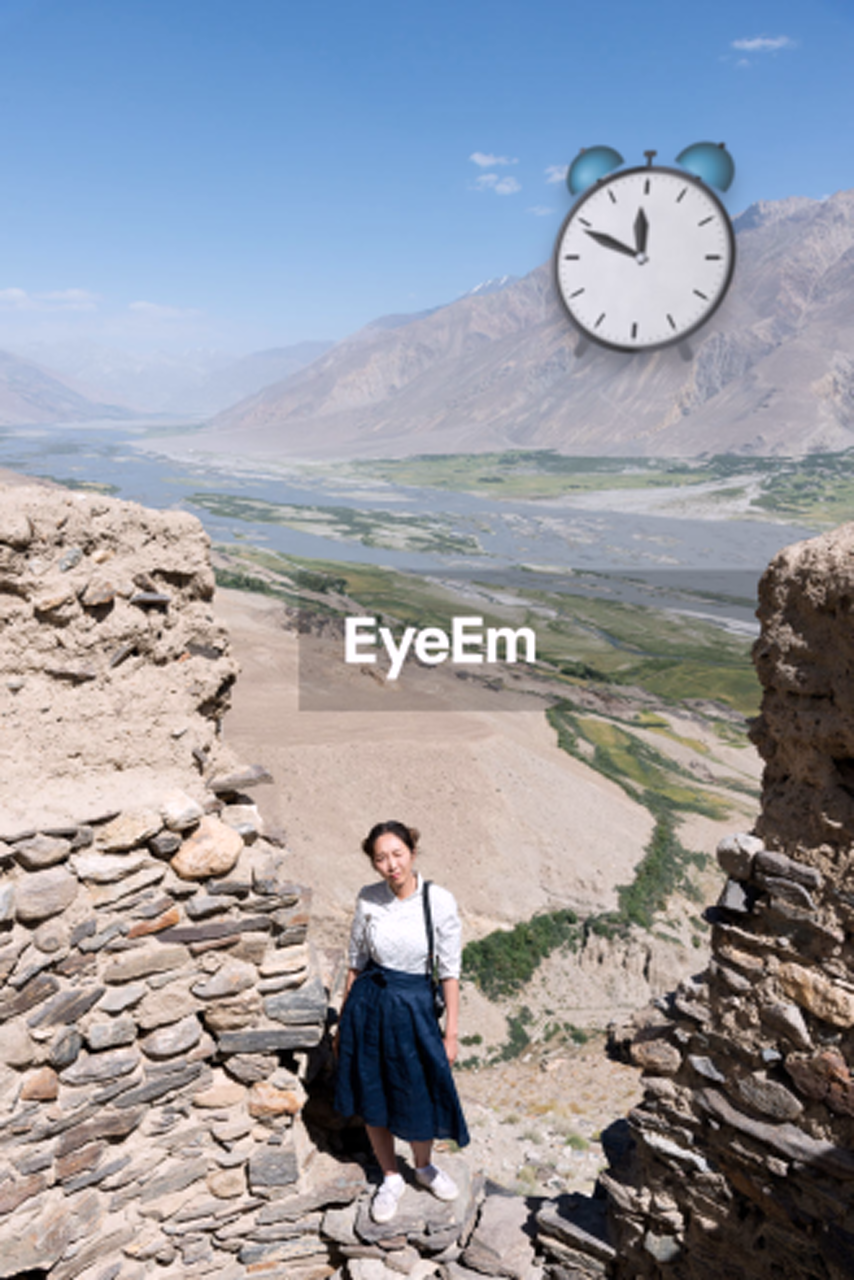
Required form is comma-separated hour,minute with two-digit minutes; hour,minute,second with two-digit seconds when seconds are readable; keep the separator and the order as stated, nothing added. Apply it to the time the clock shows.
11,49
